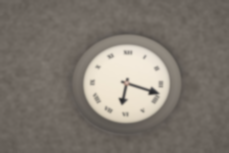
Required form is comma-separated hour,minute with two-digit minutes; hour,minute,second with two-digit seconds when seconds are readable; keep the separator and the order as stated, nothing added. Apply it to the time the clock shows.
6,18
